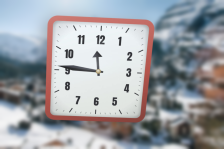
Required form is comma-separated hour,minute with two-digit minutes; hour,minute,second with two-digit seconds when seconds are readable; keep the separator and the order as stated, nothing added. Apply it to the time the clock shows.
11,46
